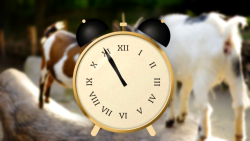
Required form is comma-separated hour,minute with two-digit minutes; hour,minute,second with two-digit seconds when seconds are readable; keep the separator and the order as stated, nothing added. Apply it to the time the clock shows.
10,55
